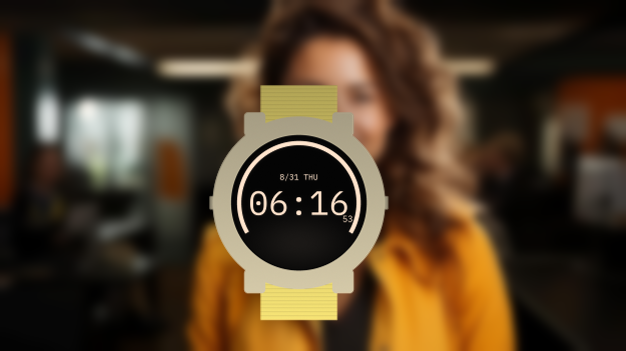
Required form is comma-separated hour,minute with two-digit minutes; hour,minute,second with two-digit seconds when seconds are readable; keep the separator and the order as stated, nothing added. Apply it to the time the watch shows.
6,16,53
